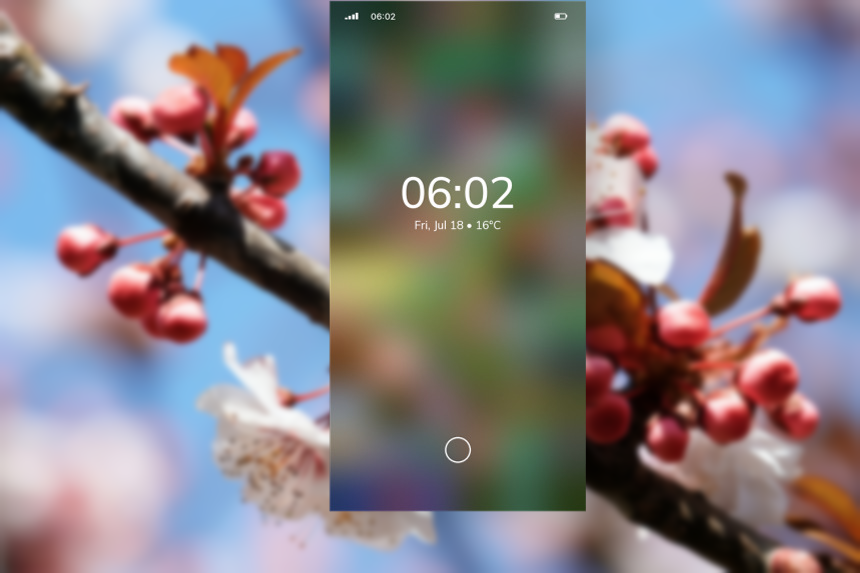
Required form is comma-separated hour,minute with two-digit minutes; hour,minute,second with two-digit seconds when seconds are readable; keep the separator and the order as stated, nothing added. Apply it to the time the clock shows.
6,02
